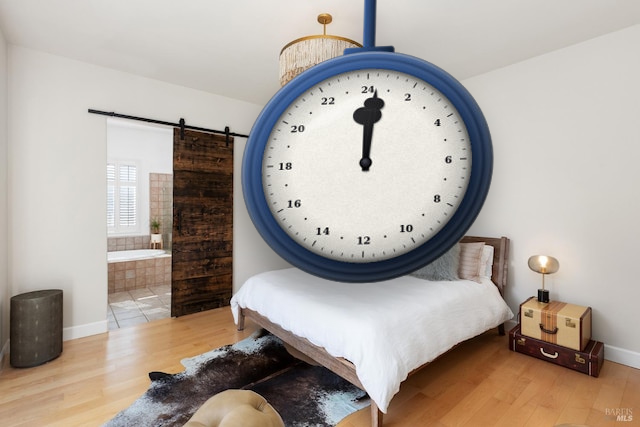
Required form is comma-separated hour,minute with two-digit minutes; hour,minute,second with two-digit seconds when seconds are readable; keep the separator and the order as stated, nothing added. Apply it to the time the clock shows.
0,01
